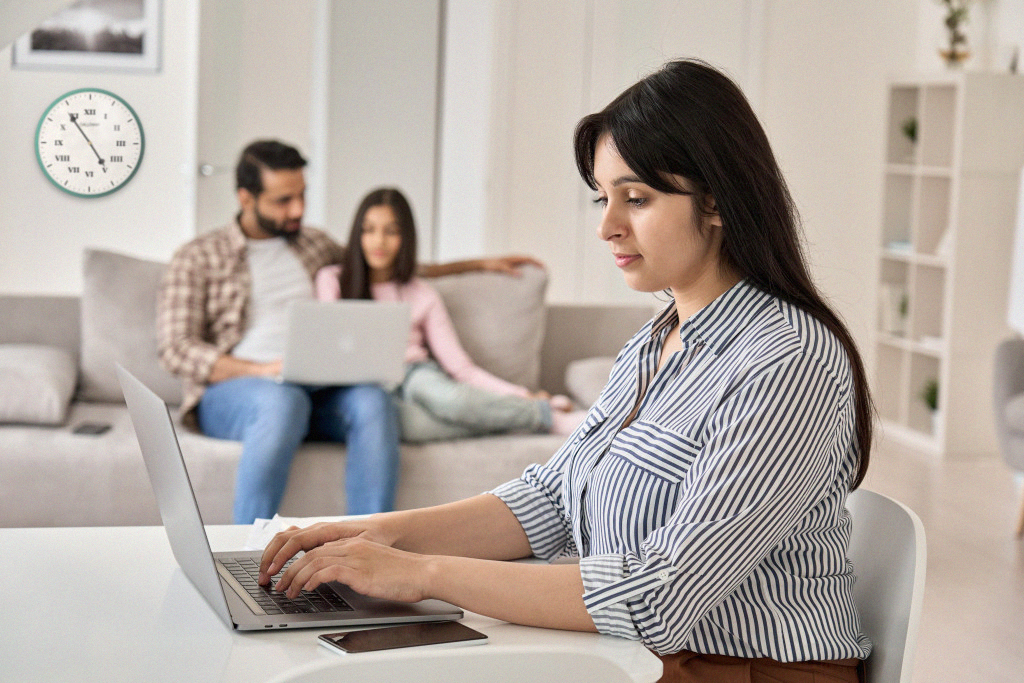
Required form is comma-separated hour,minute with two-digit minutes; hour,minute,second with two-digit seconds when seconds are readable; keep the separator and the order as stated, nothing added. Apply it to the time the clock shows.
4,54
